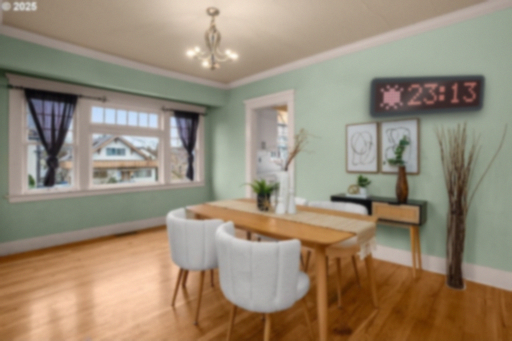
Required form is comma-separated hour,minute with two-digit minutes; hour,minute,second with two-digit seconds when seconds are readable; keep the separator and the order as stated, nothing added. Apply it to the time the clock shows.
23,13
